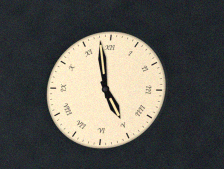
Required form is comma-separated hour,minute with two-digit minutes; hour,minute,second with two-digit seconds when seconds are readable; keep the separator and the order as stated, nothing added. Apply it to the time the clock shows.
4,58
